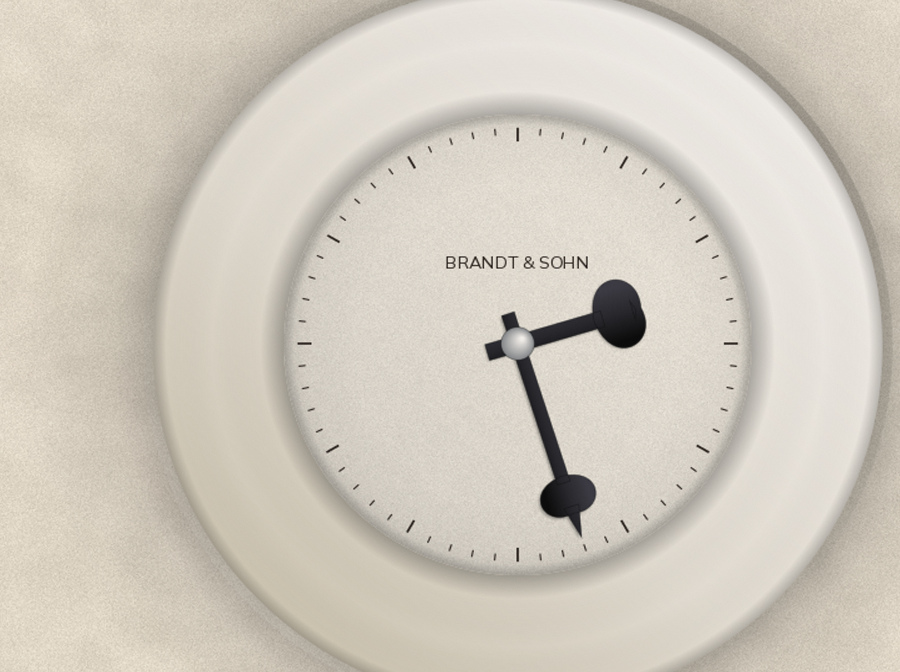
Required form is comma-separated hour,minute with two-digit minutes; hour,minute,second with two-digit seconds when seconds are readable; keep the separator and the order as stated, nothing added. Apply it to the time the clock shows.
2,27
